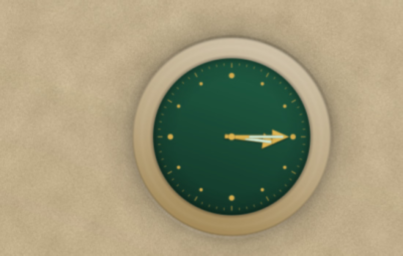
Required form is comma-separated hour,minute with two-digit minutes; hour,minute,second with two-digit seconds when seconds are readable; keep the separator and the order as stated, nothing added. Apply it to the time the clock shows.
3,15
